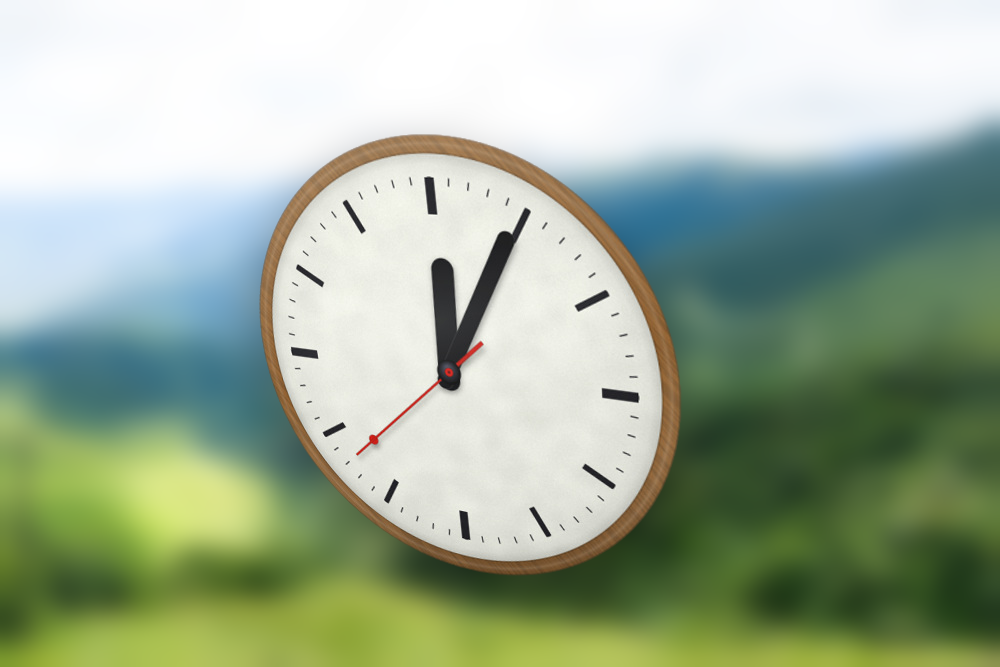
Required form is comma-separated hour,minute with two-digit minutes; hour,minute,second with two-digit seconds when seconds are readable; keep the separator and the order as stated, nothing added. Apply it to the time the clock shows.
12,04,38
